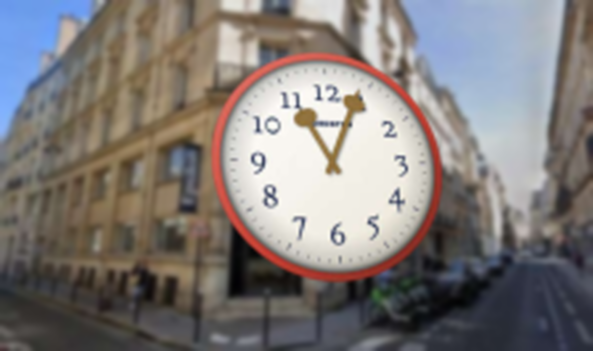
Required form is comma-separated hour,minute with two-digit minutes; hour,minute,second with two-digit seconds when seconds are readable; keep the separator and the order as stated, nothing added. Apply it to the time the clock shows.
11,04
